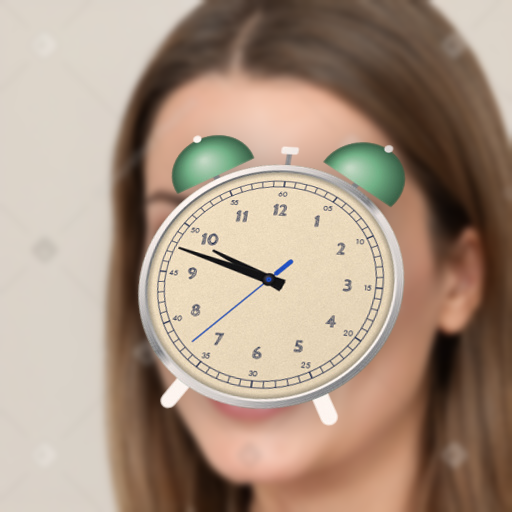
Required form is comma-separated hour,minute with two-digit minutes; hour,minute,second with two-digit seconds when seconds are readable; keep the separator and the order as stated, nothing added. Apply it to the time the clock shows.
9,47,37
